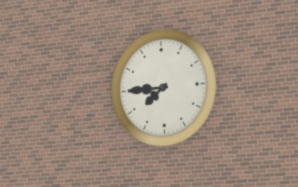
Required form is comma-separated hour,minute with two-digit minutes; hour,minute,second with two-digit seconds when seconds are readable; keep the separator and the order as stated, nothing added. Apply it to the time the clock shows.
7,45
